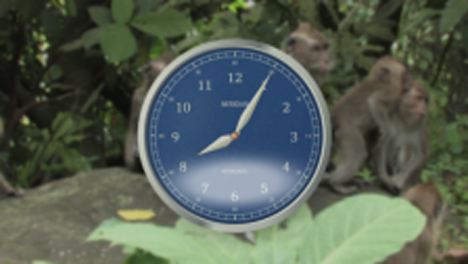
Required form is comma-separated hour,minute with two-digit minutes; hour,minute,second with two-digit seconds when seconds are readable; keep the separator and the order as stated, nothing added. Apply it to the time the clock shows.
8,05
